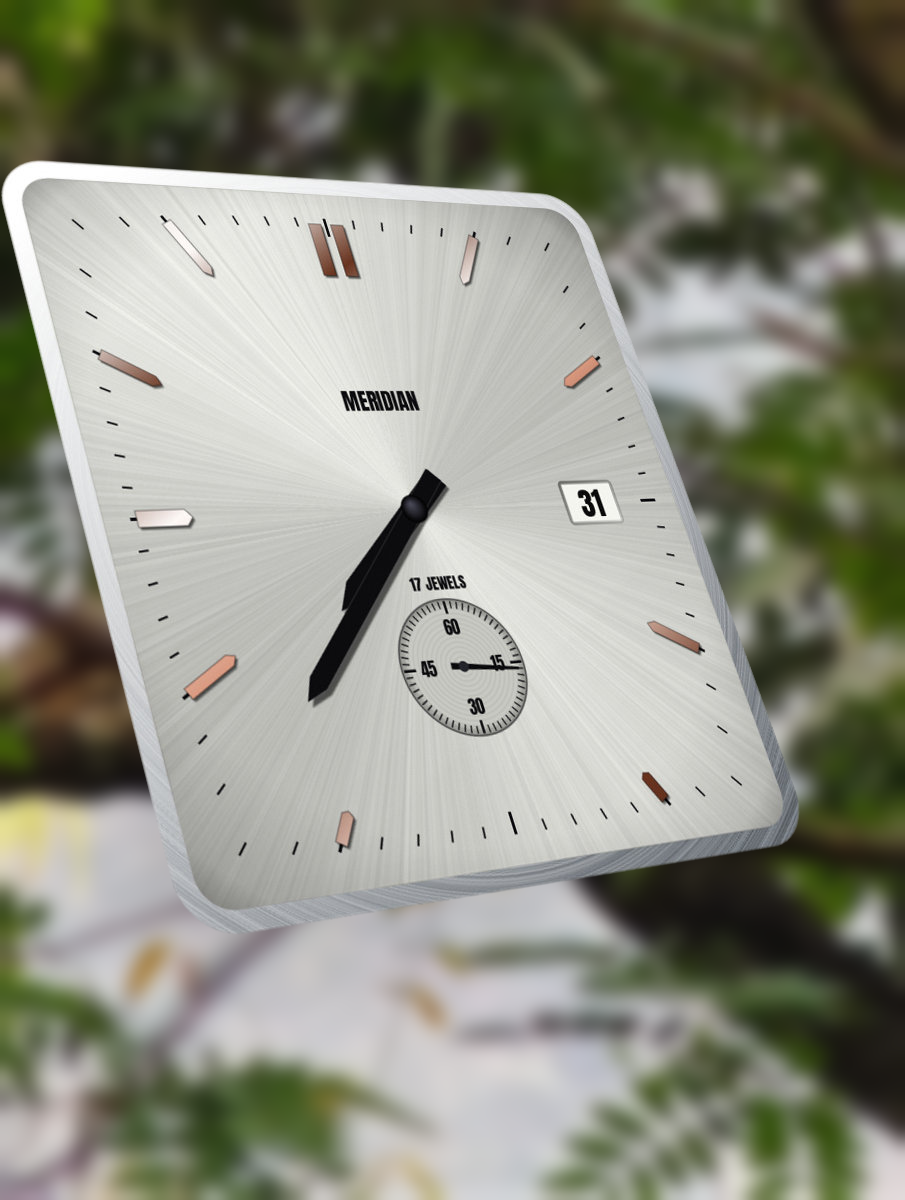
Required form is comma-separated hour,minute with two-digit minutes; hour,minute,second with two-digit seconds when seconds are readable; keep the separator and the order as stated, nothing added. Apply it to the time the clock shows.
7,37,16
